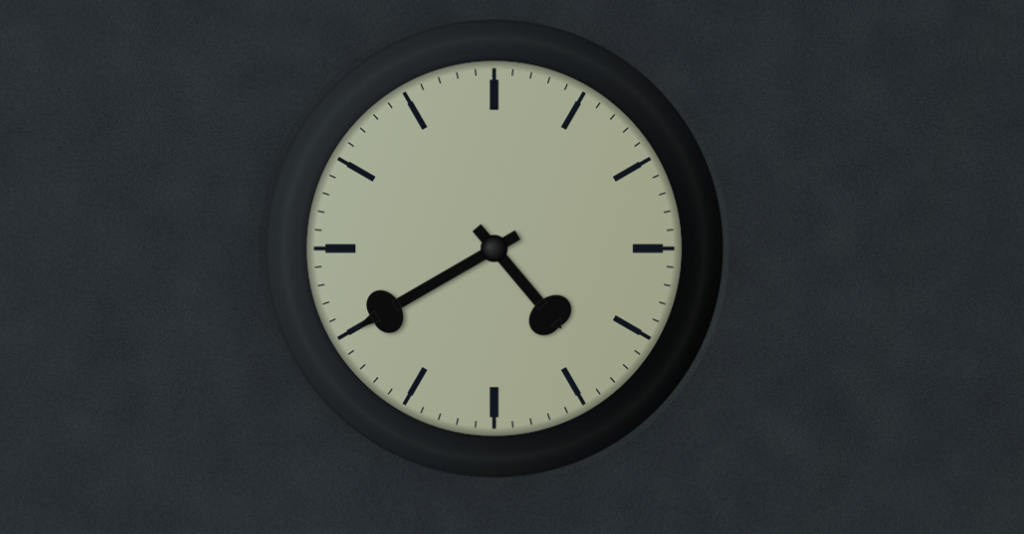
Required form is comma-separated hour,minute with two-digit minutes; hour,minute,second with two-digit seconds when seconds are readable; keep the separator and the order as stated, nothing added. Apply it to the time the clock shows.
4,40
